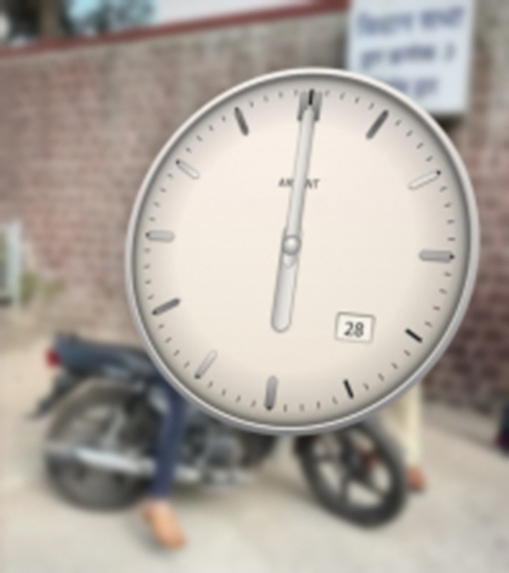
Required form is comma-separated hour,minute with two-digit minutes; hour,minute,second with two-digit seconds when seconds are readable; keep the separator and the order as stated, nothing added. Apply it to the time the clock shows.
6,00
